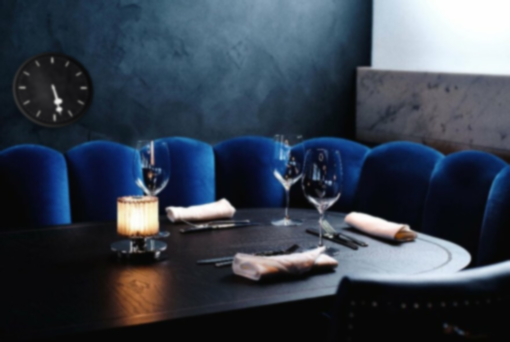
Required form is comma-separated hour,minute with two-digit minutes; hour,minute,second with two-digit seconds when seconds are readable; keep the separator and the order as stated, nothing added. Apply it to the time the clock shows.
5,28
